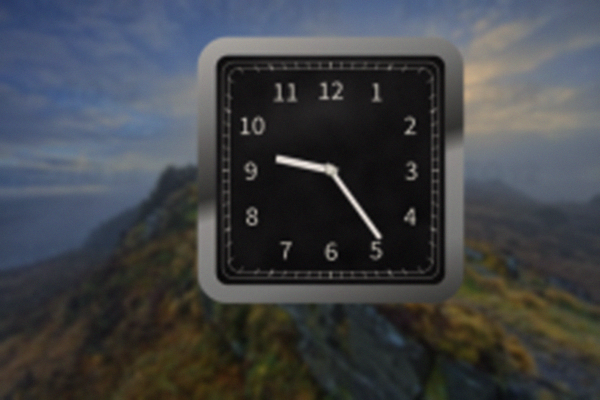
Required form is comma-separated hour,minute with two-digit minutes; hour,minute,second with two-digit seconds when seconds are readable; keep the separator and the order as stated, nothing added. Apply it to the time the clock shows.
9,24
